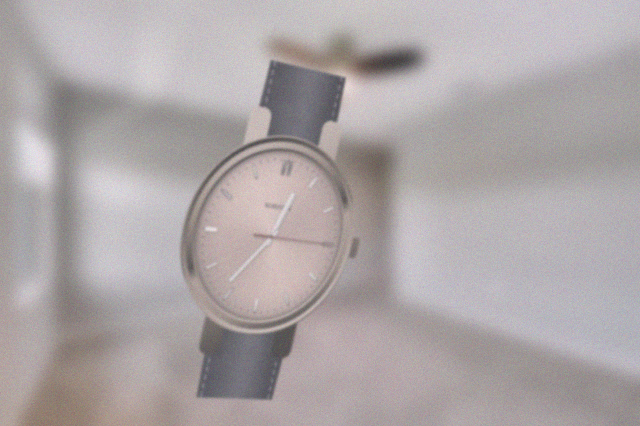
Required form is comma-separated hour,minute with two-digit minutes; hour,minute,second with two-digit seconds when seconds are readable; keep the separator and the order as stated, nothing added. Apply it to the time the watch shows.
12,36,15
